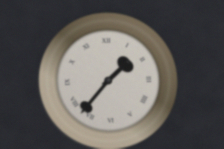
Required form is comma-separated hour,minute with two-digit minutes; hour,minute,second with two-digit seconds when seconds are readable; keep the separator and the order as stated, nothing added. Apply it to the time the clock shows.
1,37
